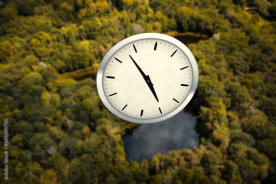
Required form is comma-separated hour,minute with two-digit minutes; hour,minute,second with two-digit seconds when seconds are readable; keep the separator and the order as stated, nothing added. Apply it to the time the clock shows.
4,53
